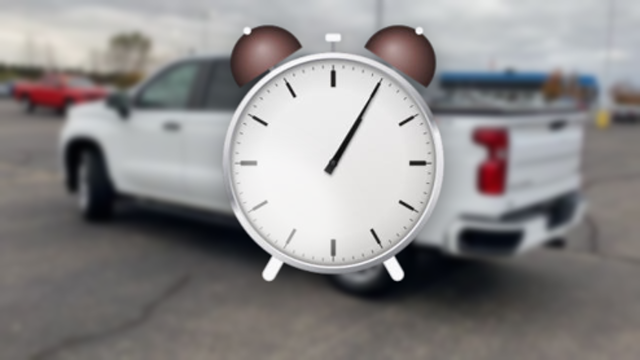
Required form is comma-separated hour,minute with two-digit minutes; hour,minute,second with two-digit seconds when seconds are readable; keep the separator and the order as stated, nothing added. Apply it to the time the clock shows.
1,05
